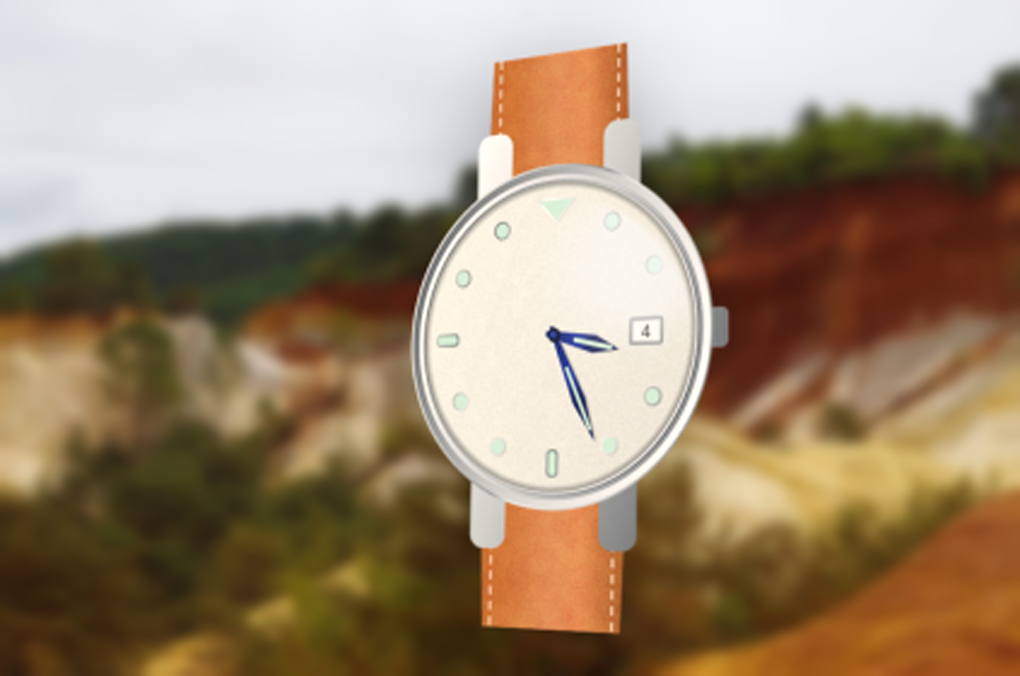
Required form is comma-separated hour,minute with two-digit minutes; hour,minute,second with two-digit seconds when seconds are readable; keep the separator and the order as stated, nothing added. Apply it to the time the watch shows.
3,26
